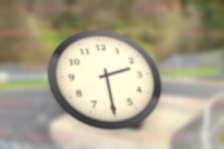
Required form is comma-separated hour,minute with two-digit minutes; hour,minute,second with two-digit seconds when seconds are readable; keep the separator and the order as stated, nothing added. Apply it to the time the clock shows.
2,30
